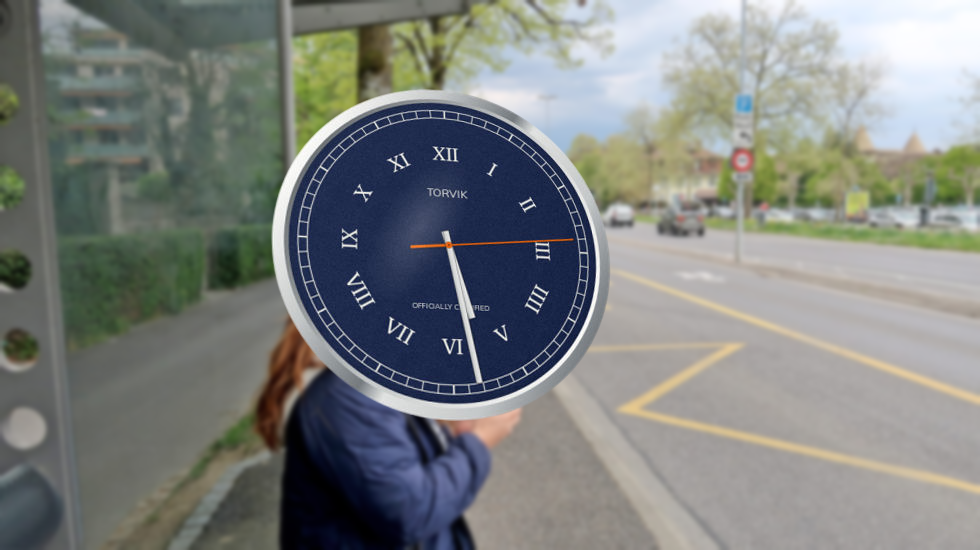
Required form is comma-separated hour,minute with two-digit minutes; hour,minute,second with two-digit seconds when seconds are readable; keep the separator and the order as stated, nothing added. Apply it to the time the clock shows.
5,28,14
